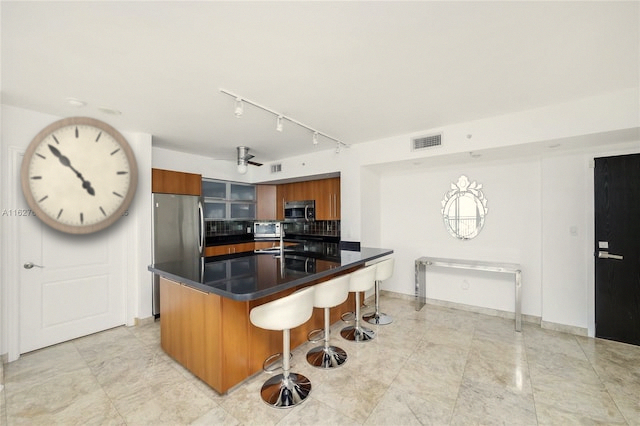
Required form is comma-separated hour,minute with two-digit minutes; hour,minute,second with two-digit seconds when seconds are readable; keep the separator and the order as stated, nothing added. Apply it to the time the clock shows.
4,53
